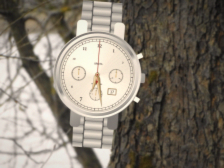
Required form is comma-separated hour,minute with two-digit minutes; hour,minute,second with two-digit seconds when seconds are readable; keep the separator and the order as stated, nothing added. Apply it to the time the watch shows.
6,28
